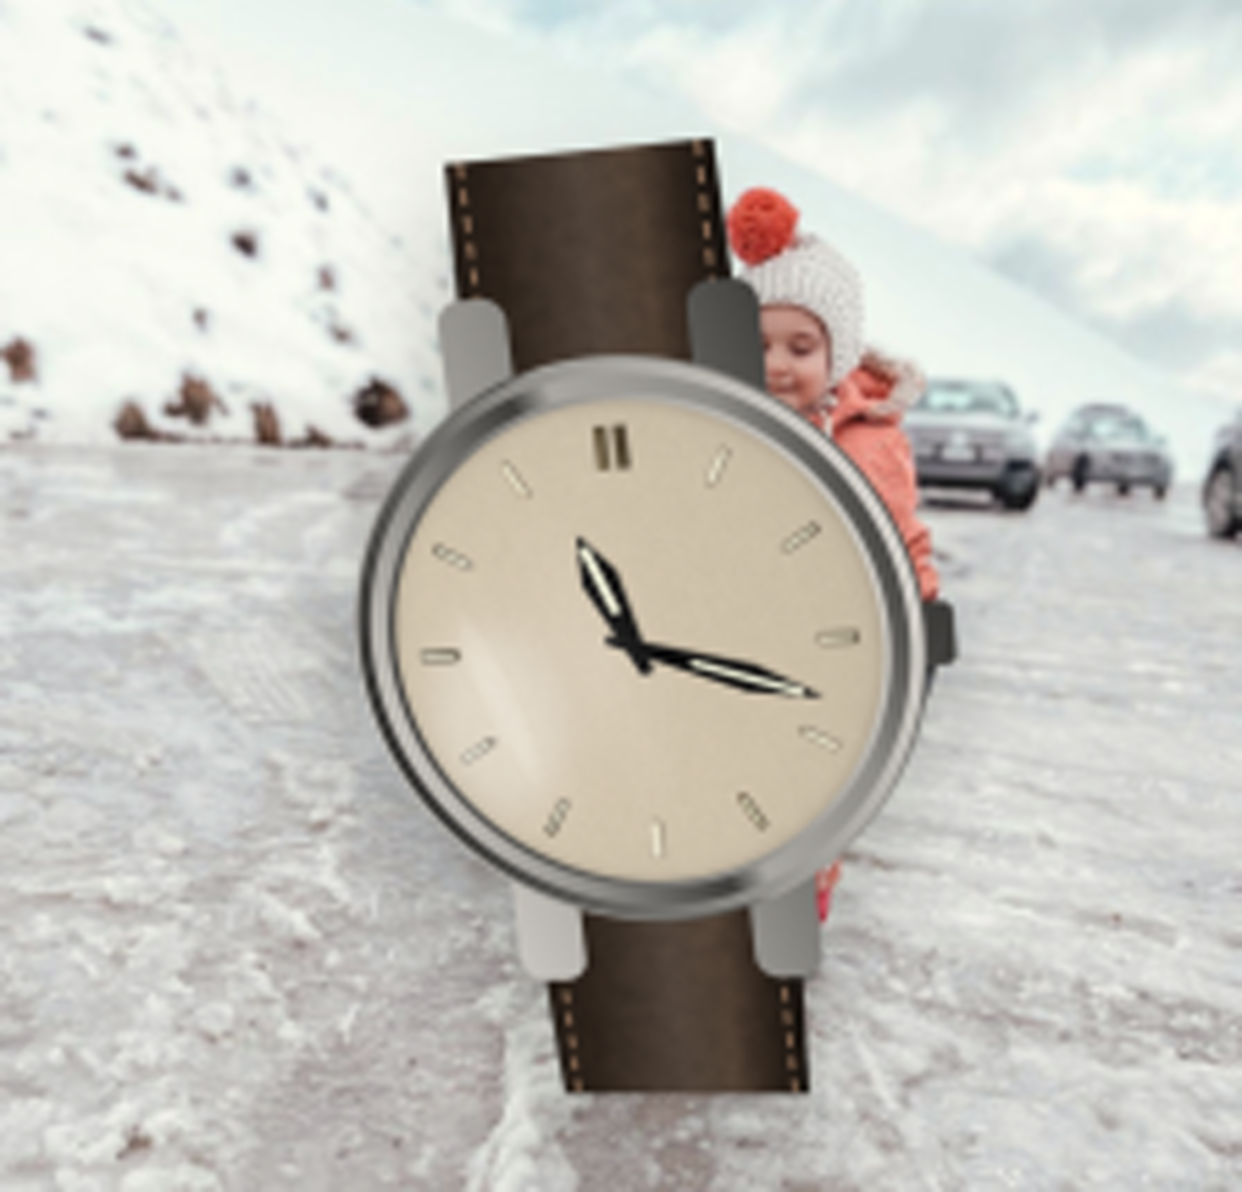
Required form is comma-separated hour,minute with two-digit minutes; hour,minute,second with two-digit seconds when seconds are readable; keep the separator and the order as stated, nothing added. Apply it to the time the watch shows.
11,18
